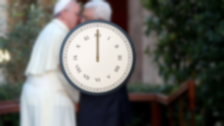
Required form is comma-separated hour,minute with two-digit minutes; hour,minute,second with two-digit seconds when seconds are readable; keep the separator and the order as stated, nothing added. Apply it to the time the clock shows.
12,00
